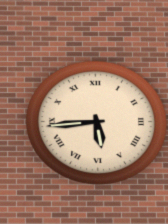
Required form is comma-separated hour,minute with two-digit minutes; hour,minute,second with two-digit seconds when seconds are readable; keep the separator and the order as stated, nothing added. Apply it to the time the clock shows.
5,44
